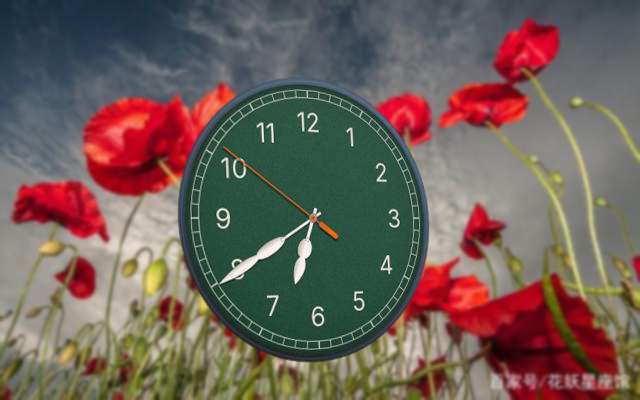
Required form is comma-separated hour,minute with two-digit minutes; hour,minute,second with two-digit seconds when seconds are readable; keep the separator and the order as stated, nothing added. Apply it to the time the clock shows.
6,39,51
